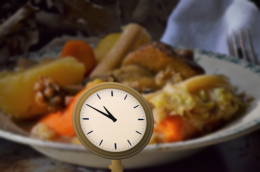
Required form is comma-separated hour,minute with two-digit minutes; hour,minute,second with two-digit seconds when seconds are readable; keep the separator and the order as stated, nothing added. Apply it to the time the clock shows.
10,50
